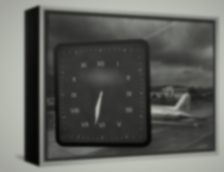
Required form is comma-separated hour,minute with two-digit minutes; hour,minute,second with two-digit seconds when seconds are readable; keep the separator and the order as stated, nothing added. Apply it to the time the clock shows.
6,32
